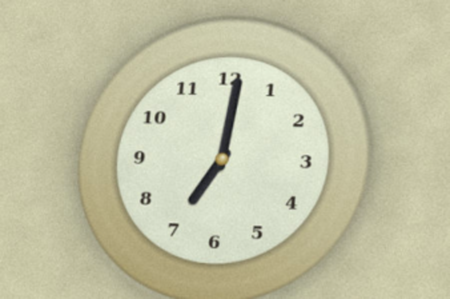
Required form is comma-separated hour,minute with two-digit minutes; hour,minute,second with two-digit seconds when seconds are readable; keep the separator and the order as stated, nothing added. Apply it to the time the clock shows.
7,01
